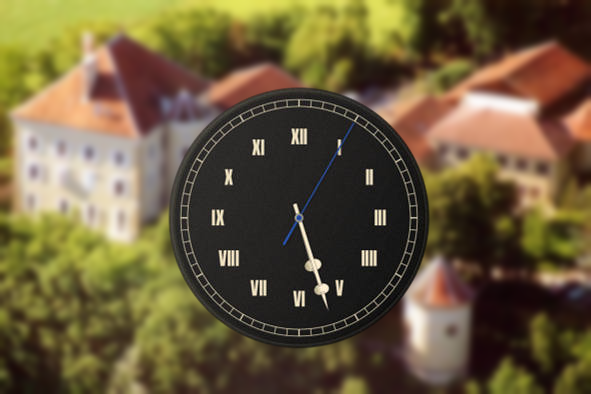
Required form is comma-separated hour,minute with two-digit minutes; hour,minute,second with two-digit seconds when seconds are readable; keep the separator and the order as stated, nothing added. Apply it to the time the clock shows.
5,27,05
